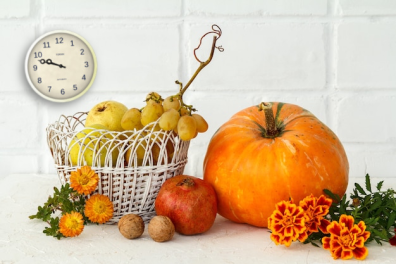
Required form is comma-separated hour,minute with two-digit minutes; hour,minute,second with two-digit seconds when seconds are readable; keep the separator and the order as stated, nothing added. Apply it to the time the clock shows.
9,48
